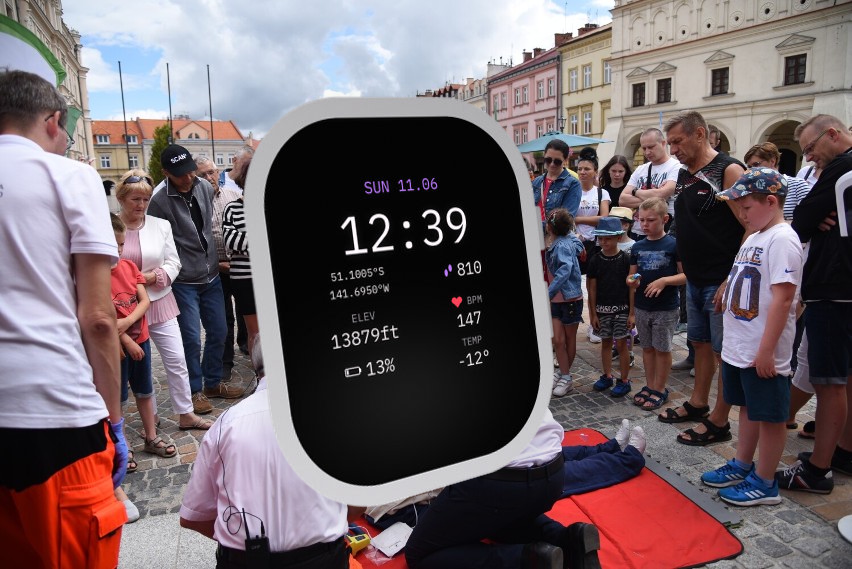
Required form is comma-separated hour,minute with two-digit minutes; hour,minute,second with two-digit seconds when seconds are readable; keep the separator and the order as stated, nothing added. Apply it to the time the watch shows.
12,39
